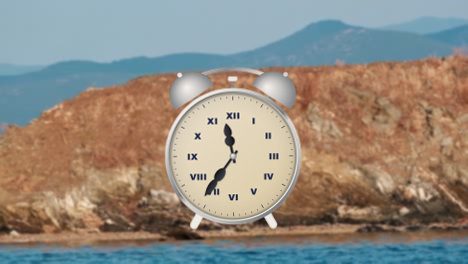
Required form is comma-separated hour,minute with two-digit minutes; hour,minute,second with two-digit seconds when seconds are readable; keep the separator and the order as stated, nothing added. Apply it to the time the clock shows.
11,36
